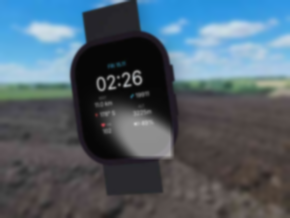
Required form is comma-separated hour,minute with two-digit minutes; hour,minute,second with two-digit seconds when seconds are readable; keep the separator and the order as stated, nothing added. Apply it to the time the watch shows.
2,26
